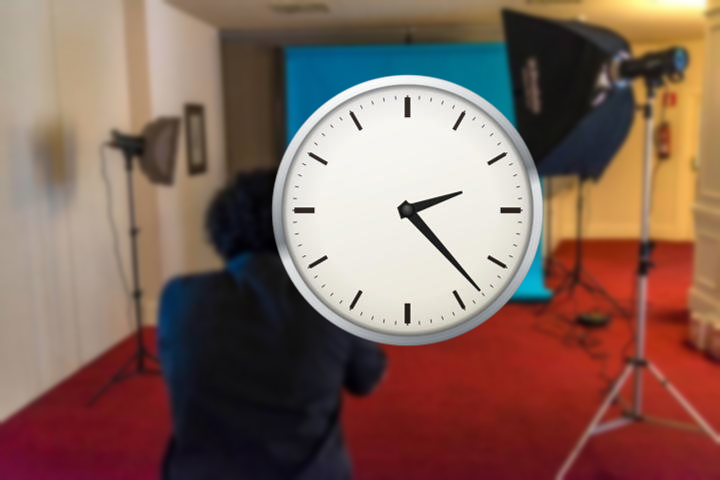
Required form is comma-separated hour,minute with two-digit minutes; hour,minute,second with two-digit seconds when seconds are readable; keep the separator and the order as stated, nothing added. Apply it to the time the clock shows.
2,23
